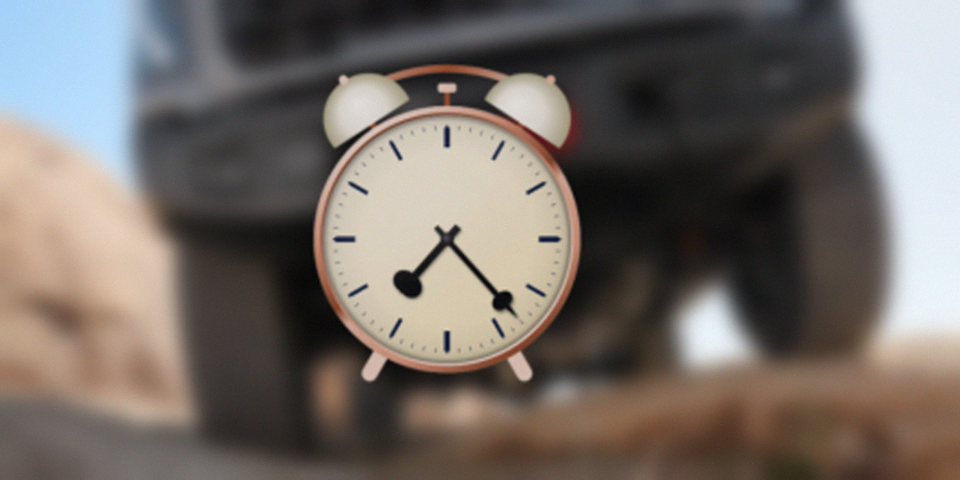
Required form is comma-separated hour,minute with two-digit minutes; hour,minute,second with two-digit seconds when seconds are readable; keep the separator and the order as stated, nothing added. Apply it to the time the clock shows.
7,23
